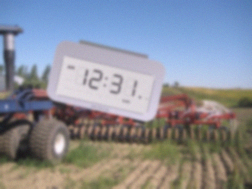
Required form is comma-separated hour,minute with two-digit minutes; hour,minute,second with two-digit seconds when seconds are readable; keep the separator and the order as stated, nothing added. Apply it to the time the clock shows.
12,31
